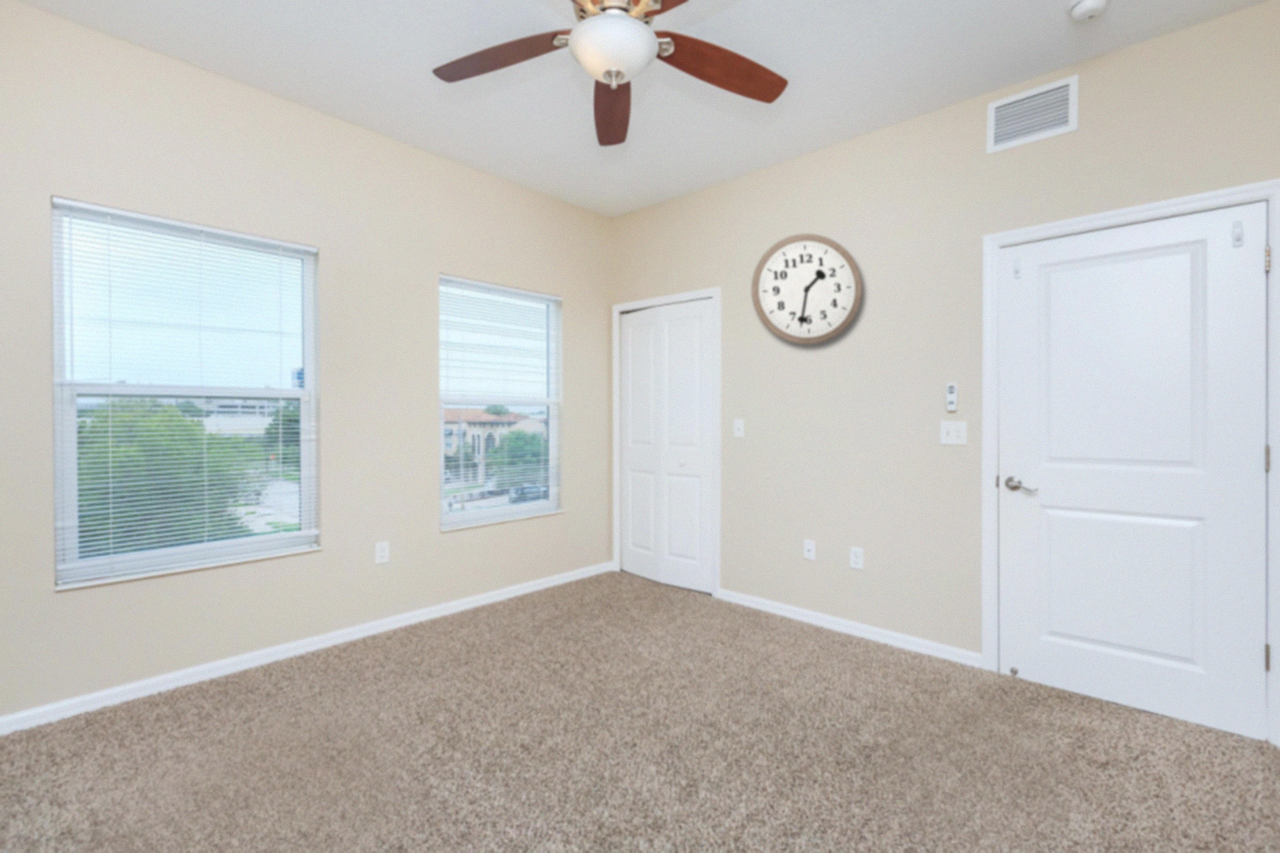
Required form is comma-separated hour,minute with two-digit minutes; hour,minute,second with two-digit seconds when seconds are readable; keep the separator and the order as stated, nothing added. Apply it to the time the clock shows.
1,32
